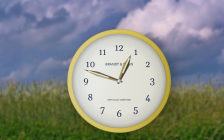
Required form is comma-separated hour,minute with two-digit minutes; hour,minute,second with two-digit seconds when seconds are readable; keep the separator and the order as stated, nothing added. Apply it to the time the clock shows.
12,48
